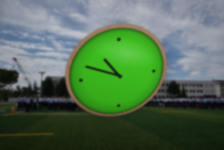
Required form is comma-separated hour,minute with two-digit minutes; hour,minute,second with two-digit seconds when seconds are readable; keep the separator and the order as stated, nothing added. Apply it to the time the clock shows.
10,49
